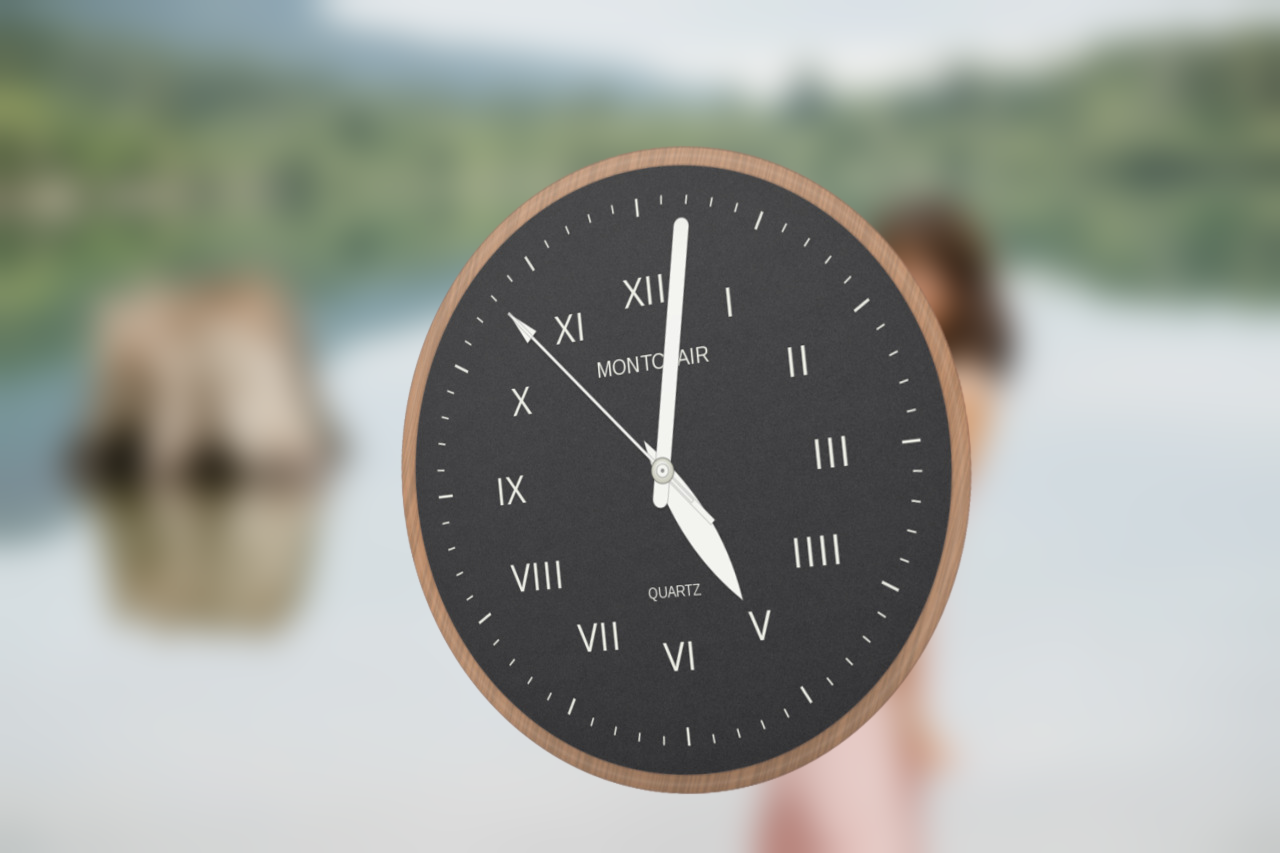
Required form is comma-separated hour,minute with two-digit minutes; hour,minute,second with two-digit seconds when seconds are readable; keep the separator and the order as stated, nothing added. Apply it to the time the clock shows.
5,01,53
